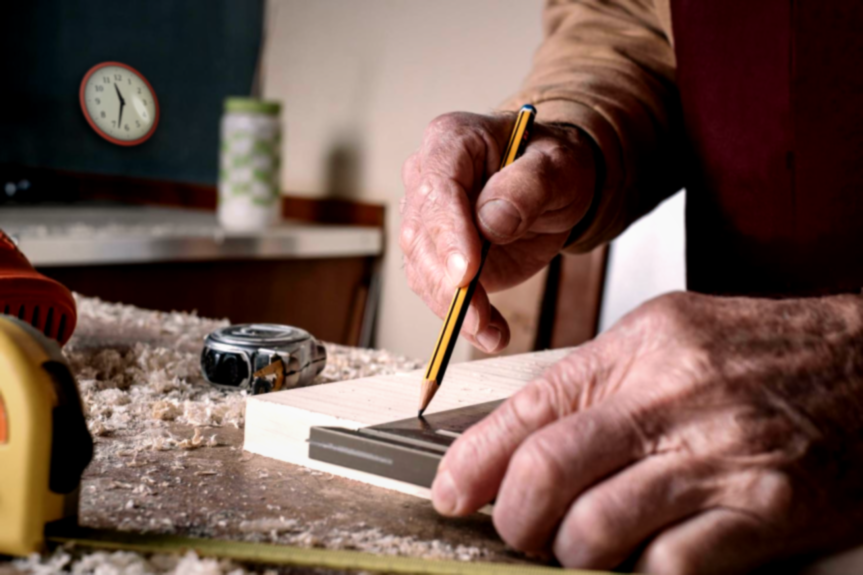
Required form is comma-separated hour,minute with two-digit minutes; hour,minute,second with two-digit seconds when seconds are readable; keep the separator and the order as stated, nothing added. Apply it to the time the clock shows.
11,33
